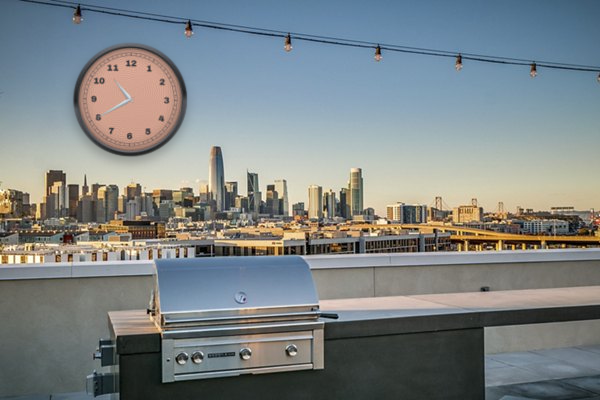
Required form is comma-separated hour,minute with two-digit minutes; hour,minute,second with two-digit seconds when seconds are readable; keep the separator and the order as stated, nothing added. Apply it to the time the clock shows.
10,40
